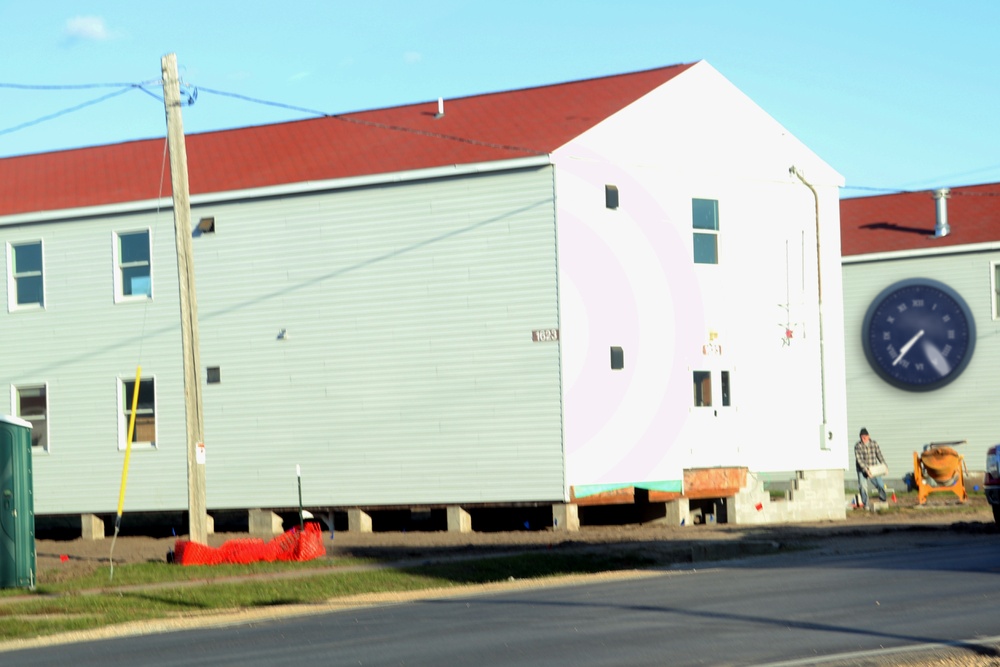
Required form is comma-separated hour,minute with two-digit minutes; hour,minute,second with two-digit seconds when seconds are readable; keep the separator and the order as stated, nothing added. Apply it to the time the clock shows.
7,37
